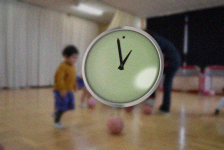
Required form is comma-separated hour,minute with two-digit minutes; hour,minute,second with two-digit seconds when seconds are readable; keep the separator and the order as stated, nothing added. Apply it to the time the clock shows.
12,58
